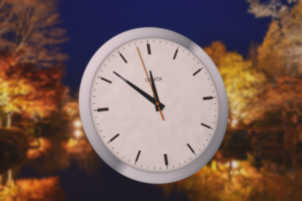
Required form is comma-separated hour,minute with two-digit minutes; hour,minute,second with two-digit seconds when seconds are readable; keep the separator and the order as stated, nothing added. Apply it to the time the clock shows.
11,51,58
